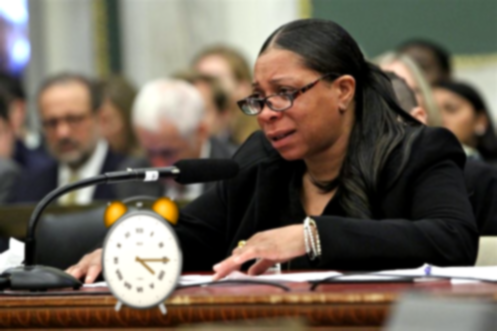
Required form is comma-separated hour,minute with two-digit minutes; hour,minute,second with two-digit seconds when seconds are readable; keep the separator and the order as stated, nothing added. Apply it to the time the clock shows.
4,15
